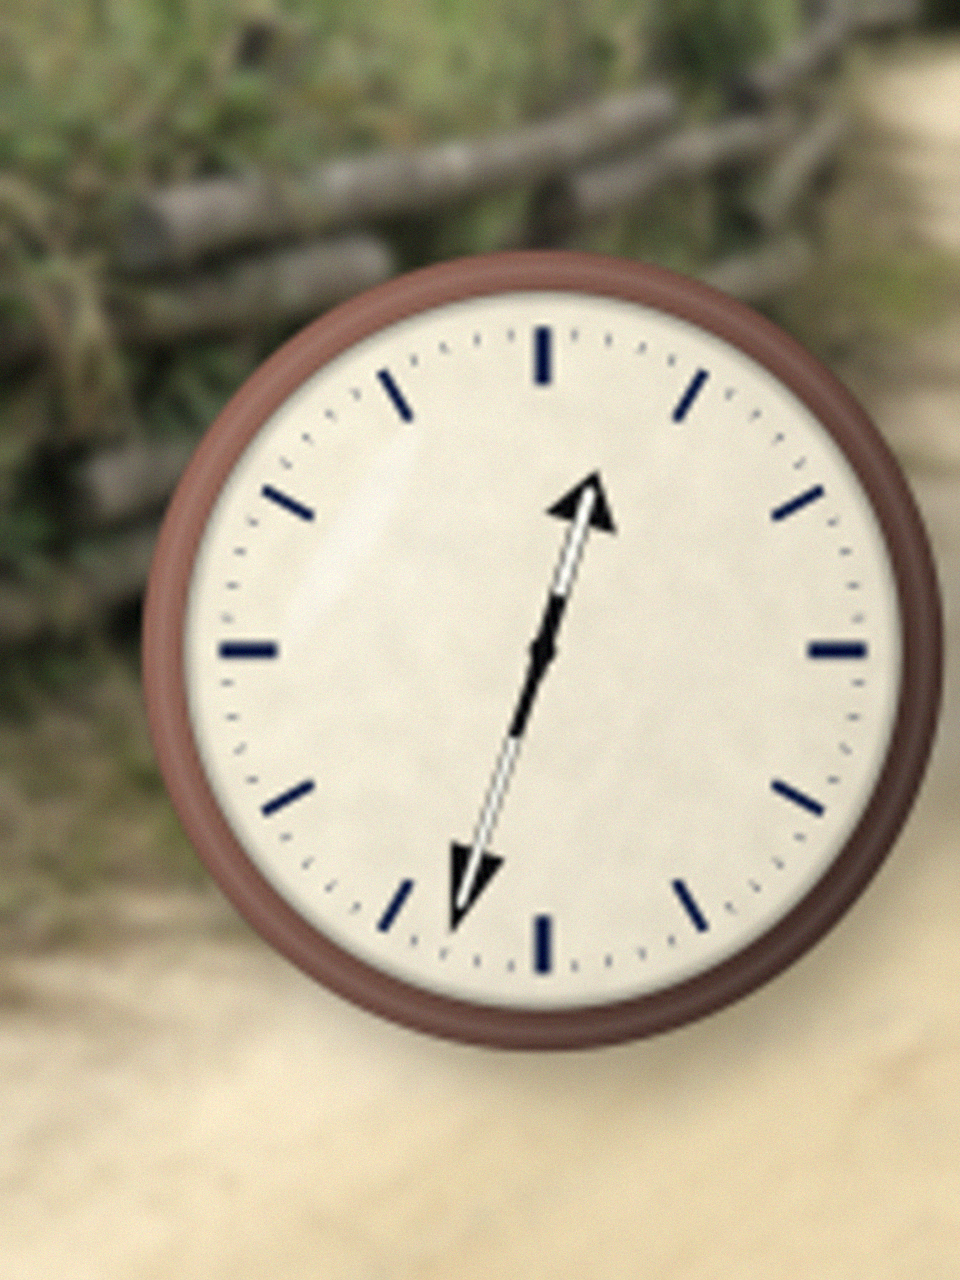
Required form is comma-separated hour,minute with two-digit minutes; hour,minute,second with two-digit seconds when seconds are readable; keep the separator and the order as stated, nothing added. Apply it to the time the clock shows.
12,33
